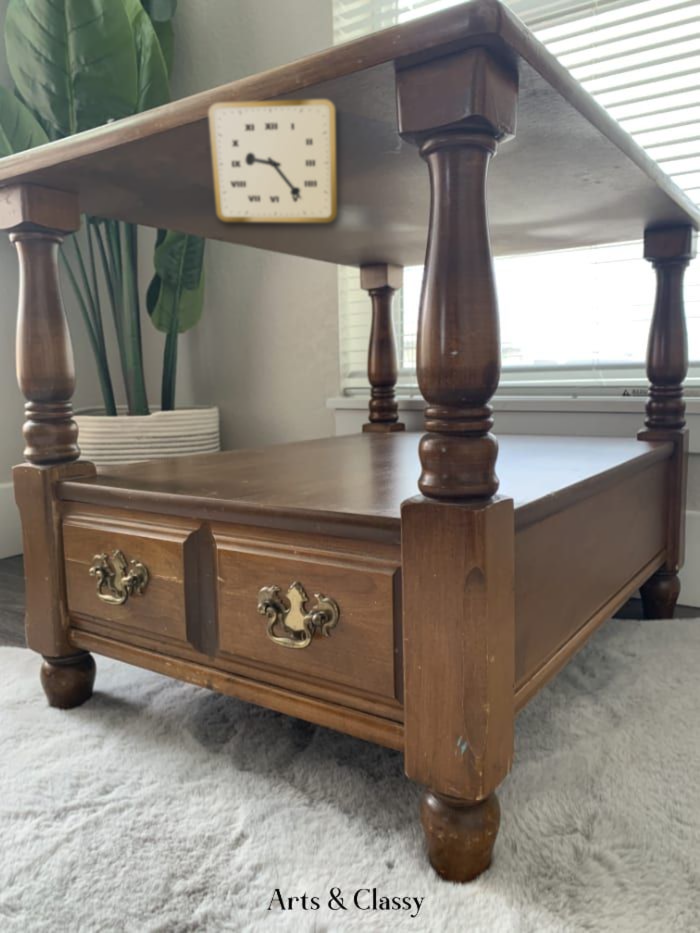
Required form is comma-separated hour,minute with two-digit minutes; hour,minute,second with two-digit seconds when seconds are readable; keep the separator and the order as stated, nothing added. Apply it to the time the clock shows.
9,24
